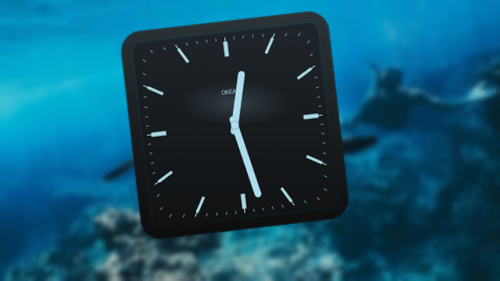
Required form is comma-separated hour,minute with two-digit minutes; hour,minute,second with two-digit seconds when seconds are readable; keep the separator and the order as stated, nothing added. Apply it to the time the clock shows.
12,28
